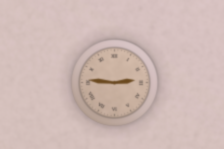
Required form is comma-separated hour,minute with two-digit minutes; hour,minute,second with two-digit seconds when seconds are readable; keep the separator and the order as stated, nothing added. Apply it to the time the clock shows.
2,46
